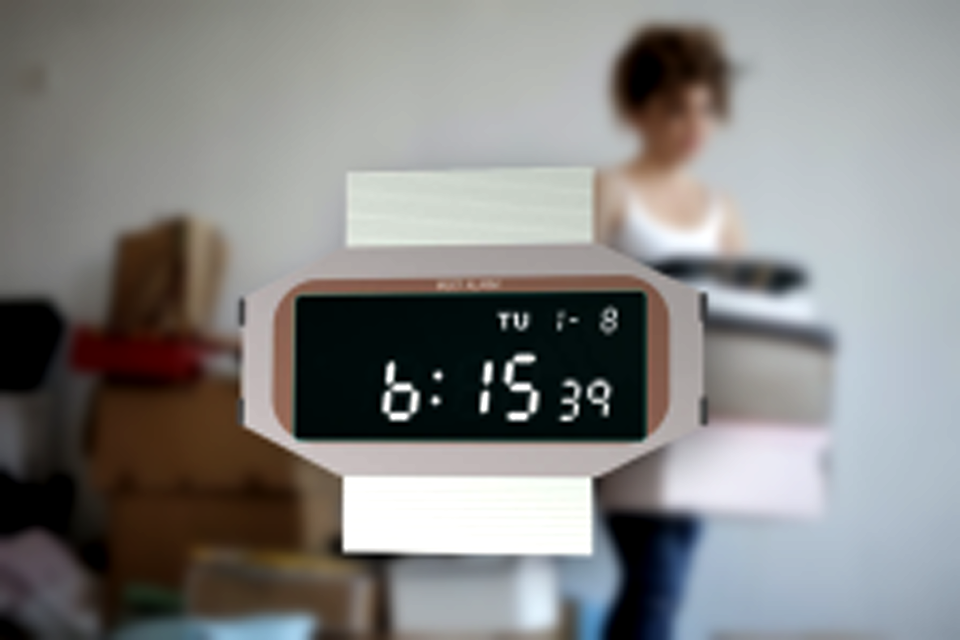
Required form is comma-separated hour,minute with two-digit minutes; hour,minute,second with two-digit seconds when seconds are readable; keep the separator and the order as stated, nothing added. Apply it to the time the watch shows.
6,15,39
